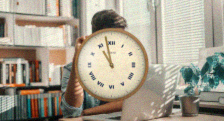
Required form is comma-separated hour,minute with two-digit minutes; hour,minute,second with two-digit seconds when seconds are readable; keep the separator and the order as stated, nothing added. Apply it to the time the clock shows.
10,58
